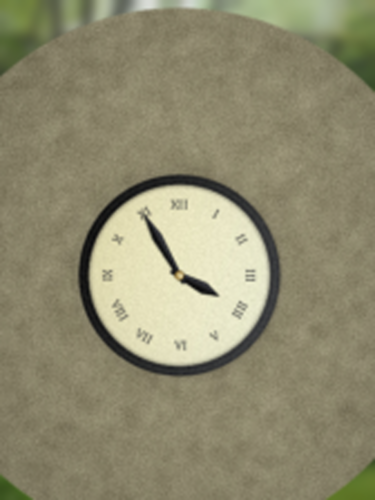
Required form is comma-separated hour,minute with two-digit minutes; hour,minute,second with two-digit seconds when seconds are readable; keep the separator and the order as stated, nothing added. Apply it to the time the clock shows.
3,55
